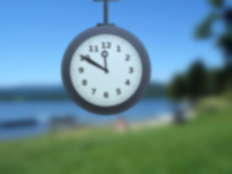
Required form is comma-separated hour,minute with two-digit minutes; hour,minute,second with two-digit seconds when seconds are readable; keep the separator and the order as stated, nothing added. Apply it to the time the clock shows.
11,50
